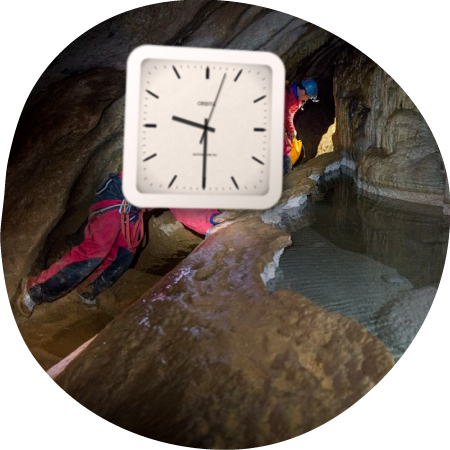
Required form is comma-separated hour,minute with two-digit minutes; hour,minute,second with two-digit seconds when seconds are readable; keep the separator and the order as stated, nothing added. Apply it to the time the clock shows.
9,30,03
